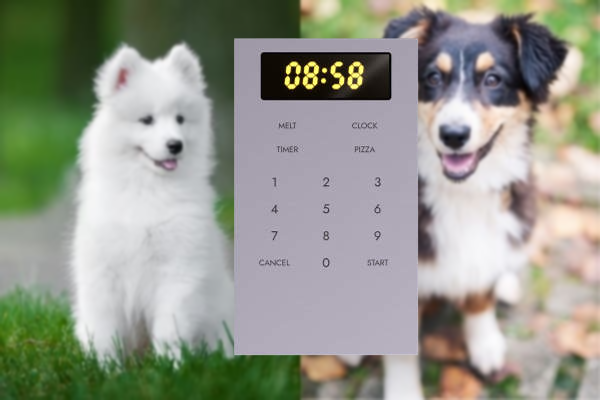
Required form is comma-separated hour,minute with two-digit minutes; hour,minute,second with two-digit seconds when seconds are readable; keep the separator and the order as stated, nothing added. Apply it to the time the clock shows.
8,58
